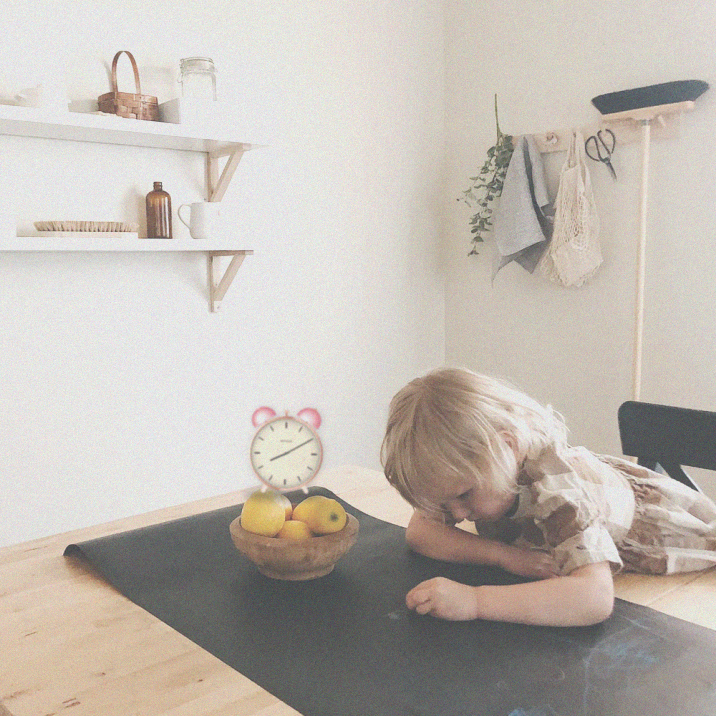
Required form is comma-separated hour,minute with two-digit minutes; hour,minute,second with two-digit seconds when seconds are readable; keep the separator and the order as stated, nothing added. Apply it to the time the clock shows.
8,10
